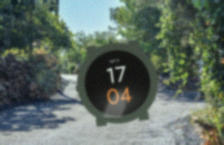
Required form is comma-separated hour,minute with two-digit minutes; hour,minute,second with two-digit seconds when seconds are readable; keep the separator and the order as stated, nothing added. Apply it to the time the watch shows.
17,04
